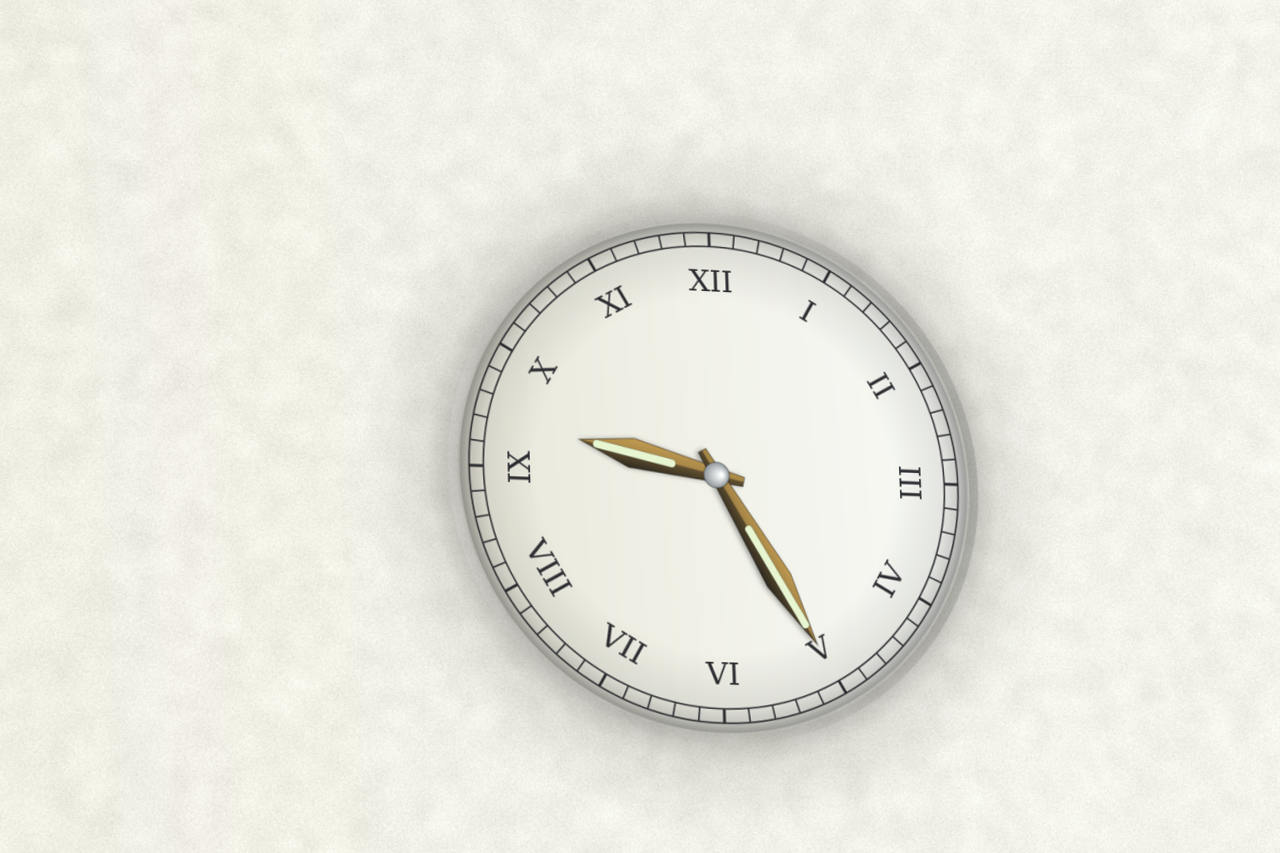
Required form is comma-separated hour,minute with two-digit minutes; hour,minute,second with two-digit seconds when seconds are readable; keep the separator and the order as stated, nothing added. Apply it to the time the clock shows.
9,25
